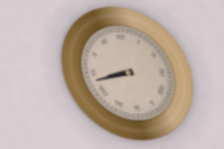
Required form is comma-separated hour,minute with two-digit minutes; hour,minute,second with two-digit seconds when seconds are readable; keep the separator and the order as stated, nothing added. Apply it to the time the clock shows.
8,43
